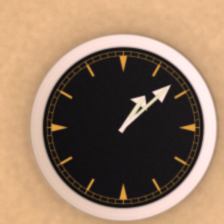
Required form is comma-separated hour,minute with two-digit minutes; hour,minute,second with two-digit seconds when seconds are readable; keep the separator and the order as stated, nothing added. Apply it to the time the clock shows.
1,08
